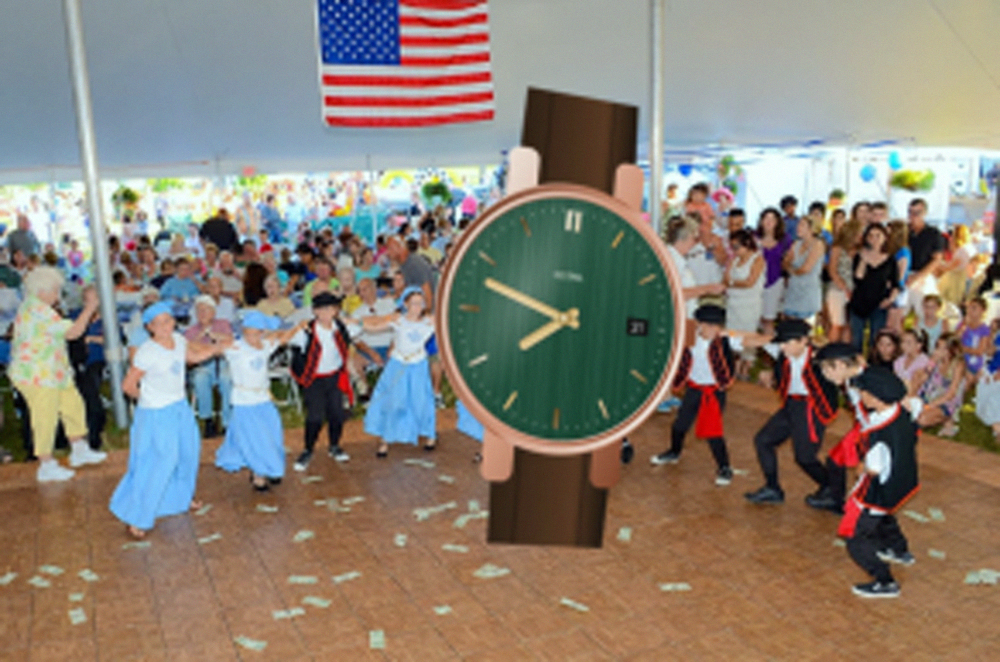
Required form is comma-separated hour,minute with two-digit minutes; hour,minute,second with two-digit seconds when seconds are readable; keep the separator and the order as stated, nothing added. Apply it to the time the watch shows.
7,48
